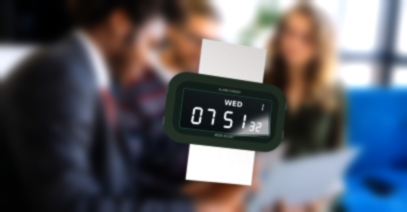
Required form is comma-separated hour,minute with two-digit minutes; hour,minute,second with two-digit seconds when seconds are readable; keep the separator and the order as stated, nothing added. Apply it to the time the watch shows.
7,51,32
